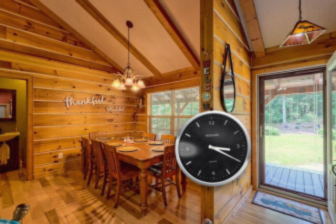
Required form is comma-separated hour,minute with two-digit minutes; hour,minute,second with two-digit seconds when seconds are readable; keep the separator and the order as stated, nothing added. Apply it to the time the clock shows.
3,20
